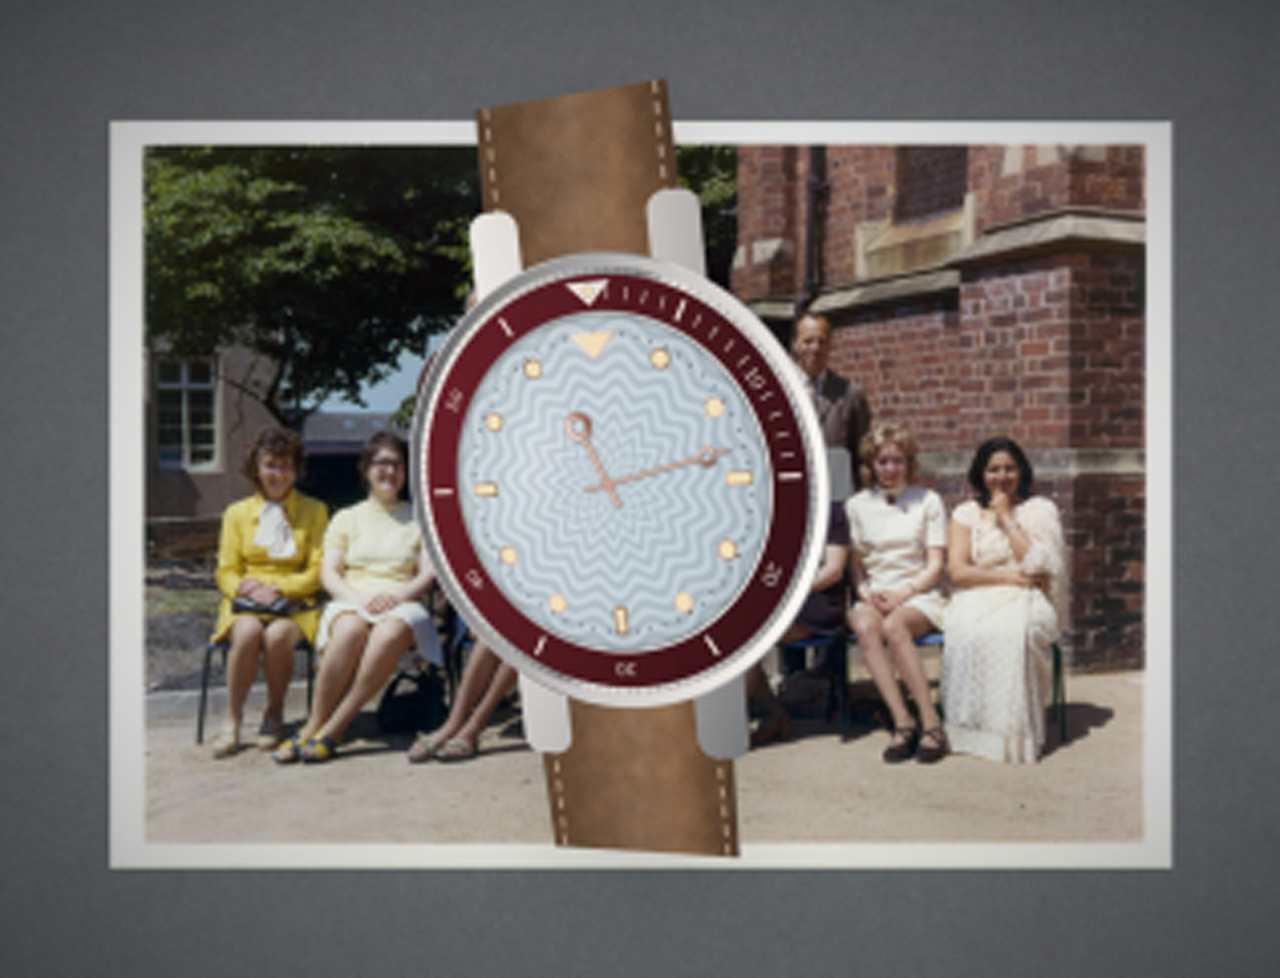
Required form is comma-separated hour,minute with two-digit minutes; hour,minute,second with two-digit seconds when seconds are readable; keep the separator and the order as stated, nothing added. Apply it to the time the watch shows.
11,13
